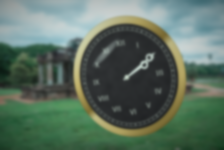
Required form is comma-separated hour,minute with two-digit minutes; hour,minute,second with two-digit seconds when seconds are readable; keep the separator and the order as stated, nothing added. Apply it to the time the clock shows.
2,10
